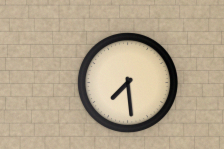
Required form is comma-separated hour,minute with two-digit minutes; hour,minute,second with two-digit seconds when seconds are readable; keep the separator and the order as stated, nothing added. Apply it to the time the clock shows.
7,29
